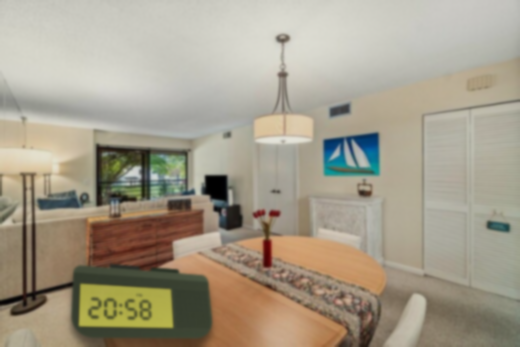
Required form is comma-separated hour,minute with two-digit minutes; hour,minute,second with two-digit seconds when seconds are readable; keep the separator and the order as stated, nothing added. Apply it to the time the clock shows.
20,58
